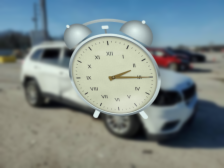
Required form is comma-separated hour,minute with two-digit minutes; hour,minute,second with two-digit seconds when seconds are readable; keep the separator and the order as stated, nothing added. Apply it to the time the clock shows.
2,15
